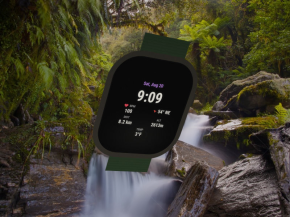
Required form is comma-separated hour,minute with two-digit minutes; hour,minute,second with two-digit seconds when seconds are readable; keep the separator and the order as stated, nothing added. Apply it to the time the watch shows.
9,09
